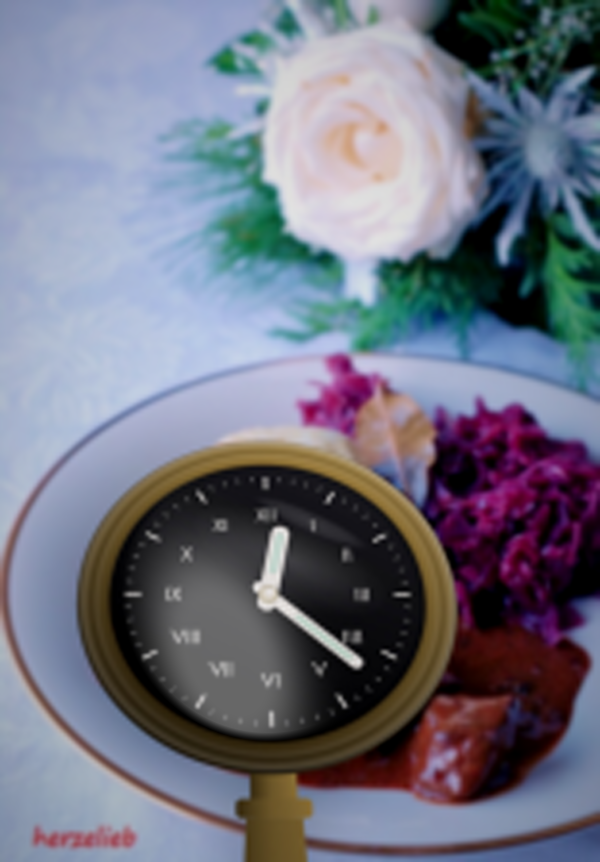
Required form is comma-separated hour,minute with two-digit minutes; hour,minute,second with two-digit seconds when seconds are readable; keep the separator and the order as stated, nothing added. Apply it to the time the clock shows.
12,22
